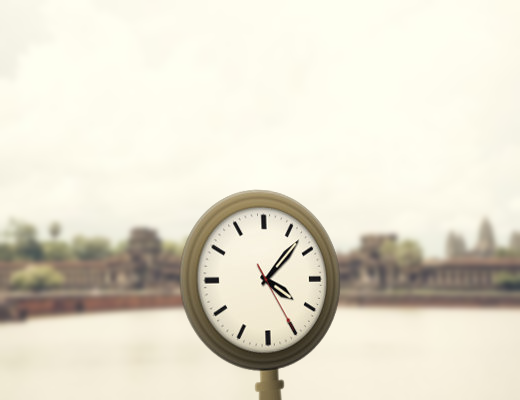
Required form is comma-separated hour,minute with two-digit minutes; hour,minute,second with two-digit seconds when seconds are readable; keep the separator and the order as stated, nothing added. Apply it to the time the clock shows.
4,07,25
